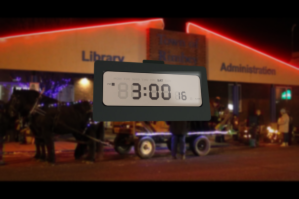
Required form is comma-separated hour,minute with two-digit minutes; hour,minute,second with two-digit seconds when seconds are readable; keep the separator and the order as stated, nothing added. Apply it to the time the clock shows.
3,00,16
